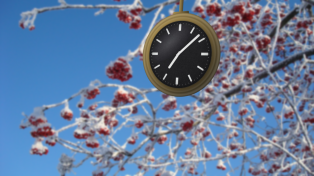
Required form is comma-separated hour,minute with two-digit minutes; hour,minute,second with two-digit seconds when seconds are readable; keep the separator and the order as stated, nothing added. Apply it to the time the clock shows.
7,08
